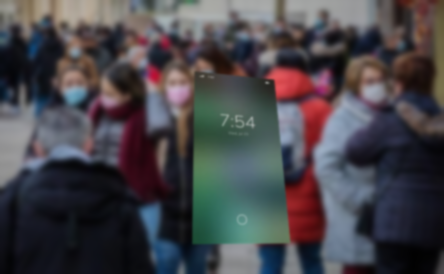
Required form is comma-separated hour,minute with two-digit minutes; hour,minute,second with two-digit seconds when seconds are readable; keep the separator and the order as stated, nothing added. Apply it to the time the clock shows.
7,54
